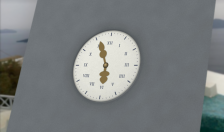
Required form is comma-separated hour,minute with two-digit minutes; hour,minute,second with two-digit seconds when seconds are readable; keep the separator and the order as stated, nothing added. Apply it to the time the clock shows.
5,56
